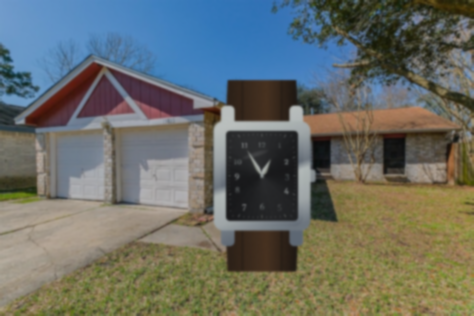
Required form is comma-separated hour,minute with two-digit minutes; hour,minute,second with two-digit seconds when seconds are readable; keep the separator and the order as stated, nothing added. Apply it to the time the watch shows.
12,55
